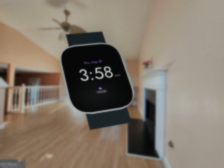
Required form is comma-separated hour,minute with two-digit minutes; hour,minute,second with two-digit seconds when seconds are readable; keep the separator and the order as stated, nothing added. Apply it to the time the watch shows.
3,58
